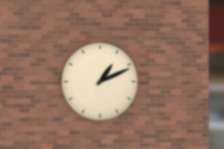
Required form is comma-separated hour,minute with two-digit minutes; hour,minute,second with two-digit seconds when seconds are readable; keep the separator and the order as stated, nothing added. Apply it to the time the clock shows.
1,11
